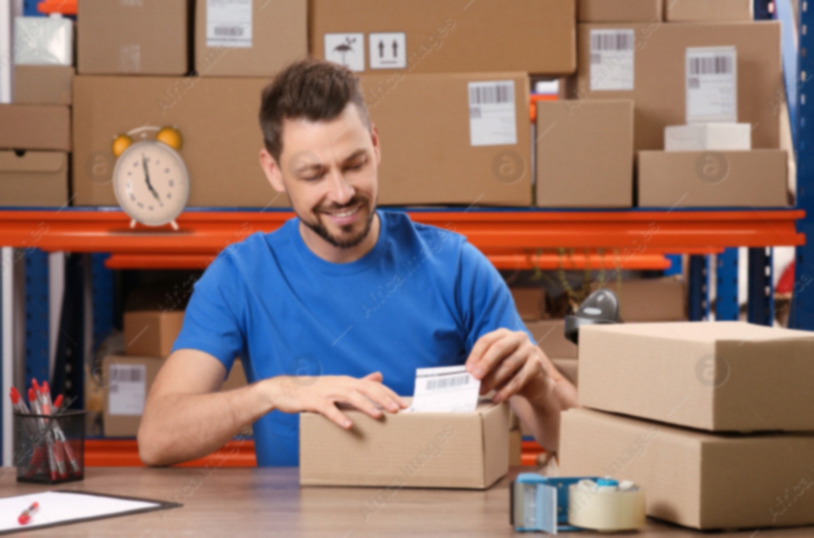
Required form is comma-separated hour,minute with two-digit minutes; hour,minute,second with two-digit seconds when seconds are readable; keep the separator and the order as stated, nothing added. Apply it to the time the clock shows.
4,59
